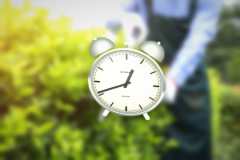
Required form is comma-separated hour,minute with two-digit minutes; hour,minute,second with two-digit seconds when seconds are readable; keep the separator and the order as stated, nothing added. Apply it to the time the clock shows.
12,41
